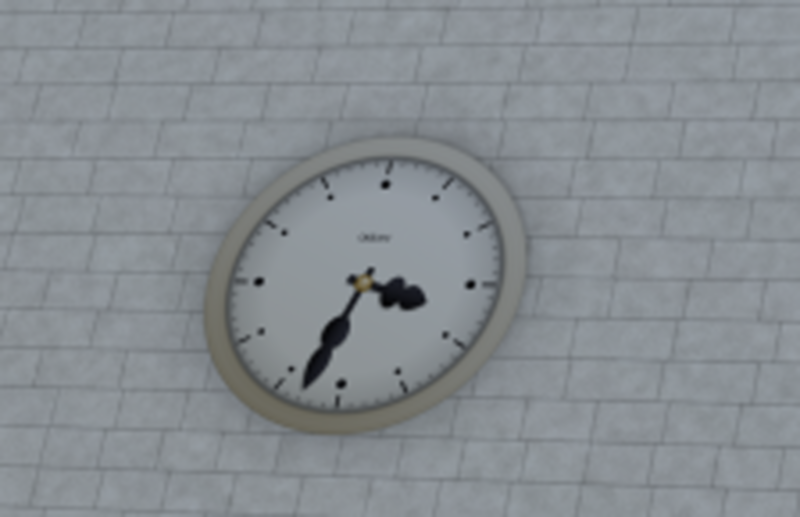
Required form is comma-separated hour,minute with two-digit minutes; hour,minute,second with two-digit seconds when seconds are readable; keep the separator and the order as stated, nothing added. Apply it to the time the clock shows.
3,33
